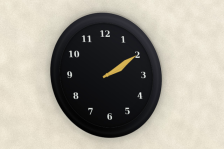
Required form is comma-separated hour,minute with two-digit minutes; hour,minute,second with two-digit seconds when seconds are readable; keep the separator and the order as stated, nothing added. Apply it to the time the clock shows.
2,10
